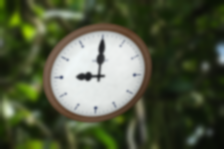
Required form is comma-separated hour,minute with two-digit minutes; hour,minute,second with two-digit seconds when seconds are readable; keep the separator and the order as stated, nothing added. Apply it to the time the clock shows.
9,00
